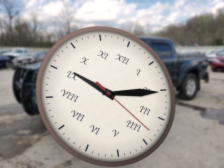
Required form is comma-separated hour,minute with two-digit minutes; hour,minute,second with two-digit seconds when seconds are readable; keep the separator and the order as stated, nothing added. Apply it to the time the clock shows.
9,10,18
